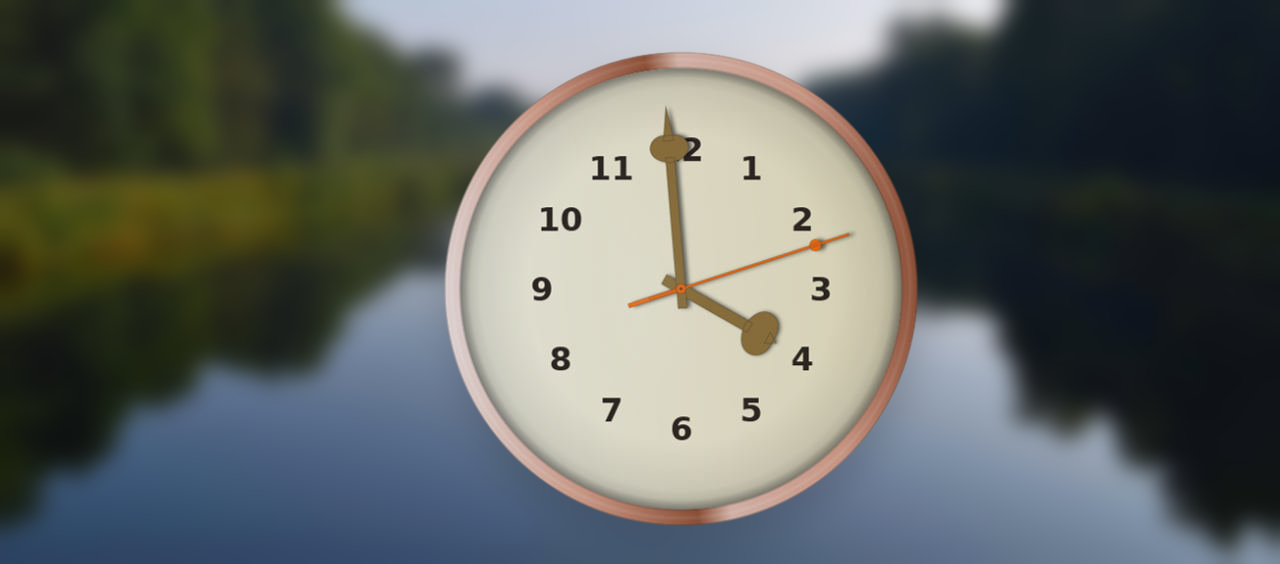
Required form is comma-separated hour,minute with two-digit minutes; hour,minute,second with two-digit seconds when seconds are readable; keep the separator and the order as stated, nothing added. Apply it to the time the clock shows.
3,59,12
